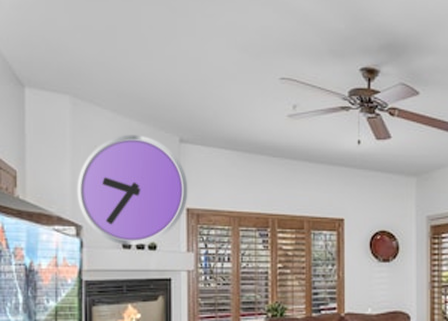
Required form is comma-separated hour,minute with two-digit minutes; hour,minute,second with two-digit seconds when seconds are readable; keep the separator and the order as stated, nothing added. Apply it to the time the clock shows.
9,36
